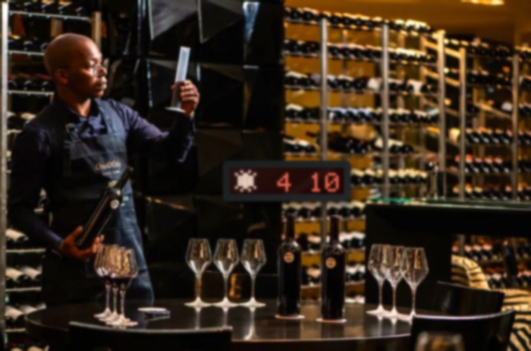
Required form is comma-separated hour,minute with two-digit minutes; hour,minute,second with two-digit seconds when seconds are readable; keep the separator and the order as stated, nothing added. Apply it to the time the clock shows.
4,10
